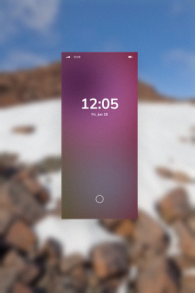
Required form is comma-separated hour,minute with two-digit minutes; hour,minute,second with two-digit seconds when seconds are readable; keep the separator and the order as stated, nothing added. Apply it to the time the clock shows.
12,05
